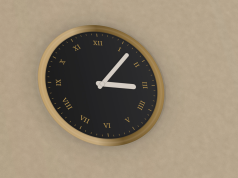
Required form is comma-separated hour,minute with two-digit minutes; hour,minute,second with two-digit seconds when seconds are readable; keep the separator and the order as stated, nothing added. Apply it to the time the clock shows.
3,07
